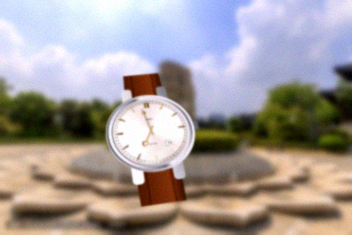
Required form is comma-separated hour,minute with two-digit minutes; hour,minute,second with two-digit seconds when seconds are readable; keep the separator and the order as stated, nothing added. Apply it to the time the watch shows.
6,58
